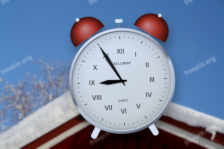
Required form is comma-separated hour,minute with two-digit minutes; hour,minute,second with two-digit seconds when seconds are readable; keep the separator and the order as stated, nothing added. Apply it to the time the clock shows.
8,55
